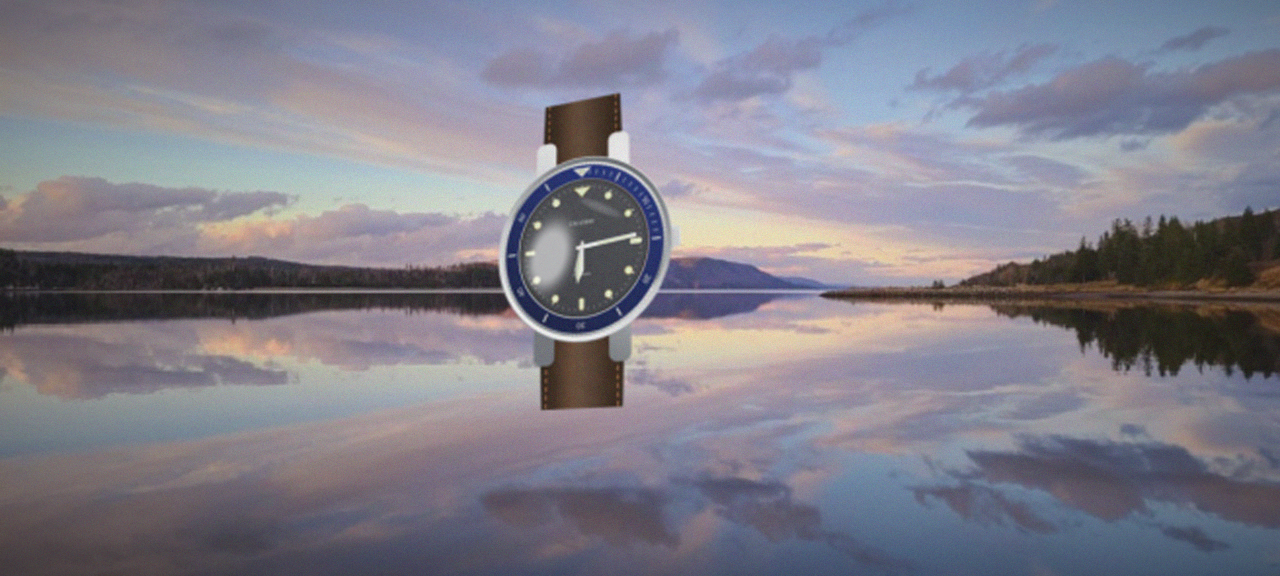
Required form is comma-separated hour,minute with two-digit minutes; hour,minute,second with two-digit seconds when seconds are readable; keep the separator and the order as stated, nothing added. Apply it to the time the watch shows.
6,14
